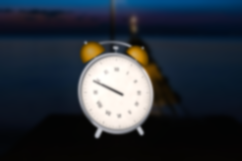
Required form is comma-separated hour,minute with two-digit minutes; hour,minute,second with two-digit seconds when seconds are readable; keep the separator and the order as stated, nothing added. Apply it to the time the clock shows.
9,49
